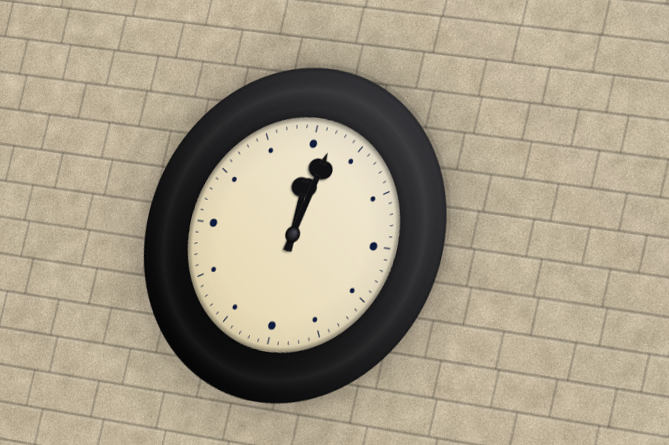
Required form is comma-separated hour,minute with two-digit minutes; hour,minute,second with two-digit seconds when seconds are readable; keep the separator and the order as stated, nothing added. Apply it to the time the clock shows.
12,02
